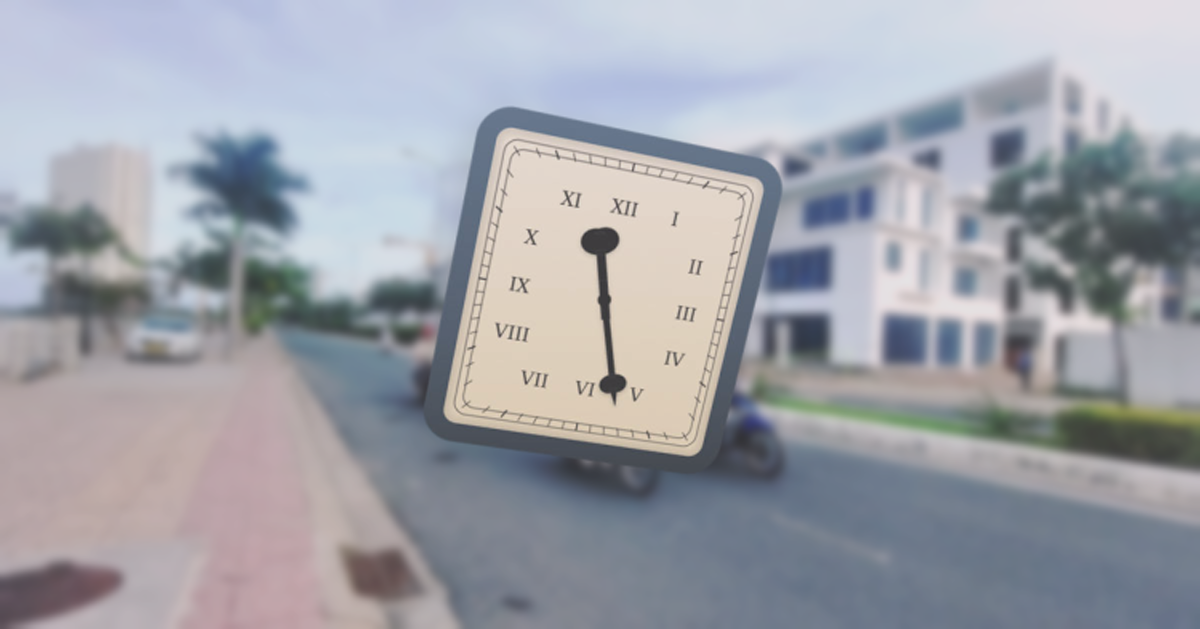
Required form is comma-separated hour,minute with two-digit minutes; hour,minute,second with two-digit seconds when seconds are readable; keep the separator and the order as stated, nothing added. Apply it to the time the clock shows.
11,27
